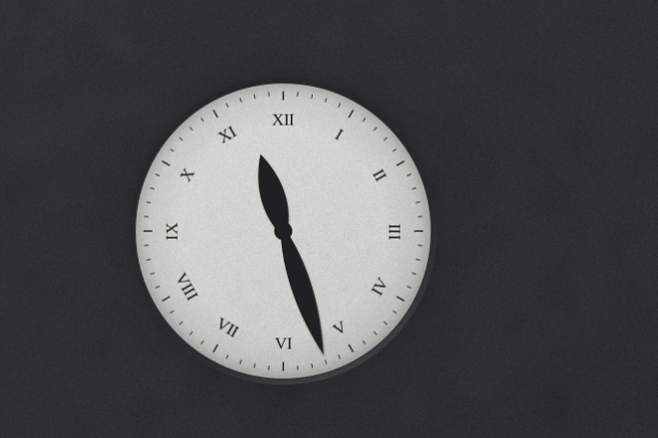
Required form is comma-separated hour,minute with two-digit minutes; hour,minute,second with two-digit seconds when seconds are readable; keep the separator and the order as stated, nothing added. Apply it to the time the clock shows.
11,27
